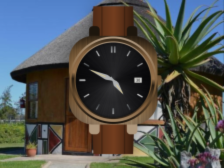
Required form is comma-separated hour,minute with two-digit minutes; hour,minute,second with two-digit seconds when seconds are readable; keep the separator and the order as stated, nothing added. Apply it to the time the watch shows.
4,49
